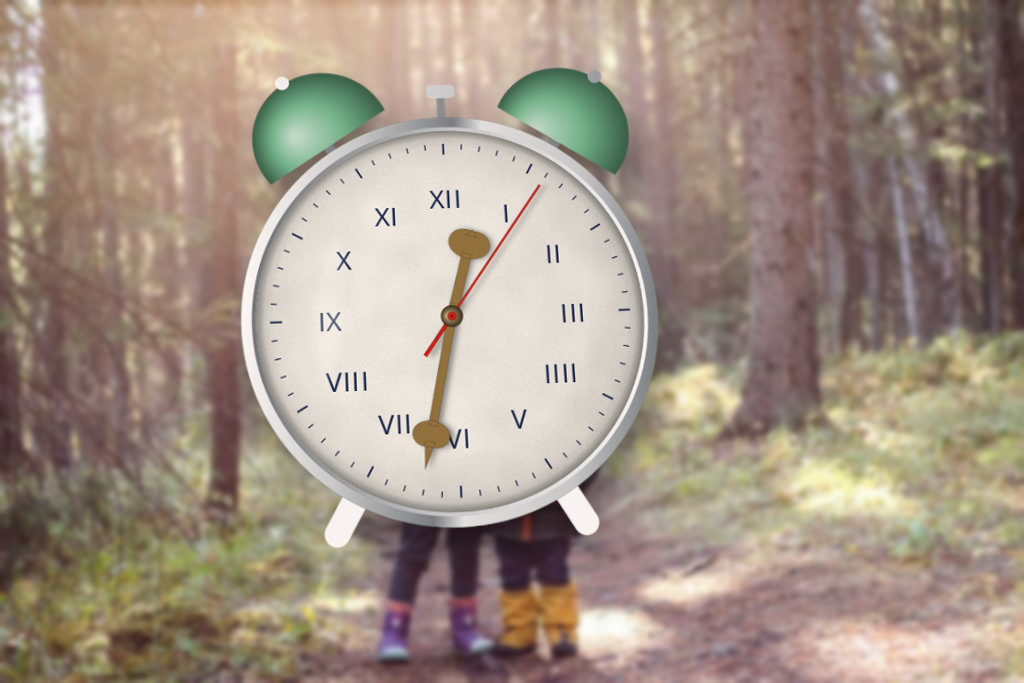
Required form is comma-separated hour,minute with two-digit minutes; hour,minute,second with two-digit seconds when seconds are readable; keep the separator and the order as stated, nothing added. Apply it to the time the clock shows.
12,32,06
